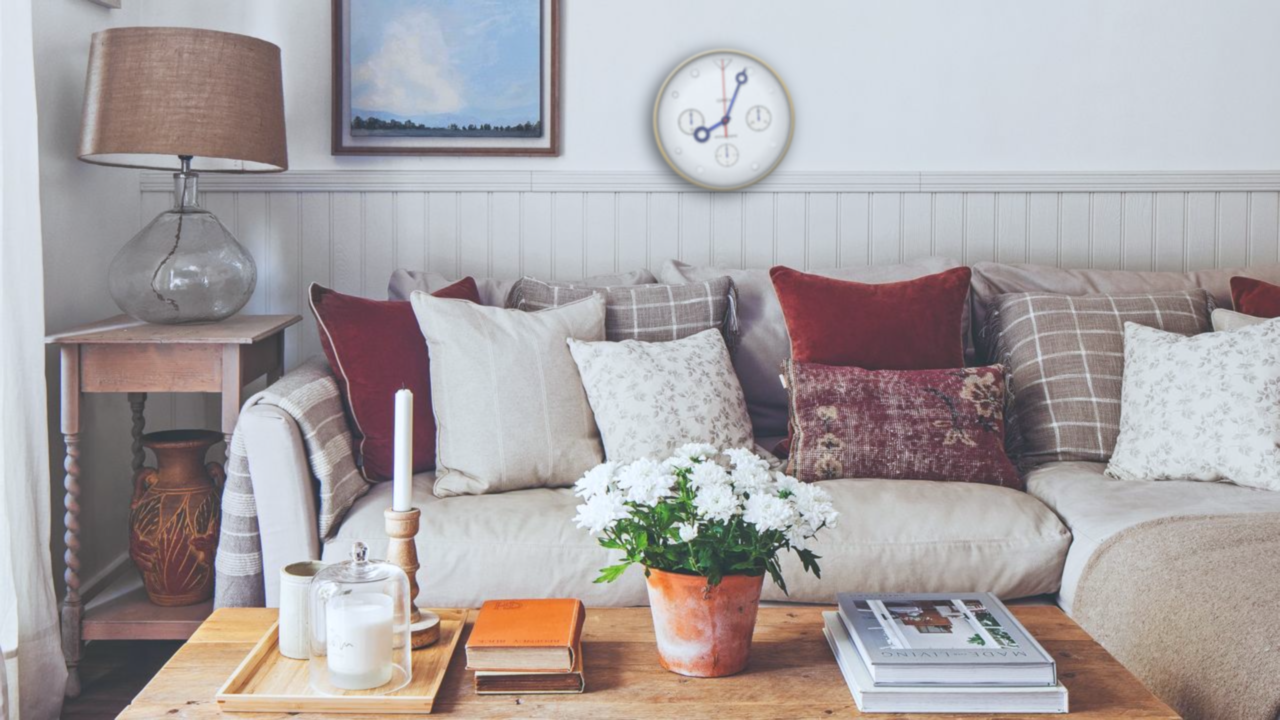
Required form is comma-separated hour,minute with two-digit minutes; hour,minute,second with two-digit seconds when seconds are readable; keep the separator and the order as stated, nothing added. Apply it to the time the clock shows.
8,04
